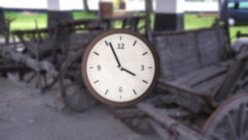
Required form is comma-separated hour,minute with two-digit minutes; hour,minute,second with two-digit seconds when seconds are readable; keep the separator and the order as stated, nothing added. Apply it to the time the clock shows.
3,56
